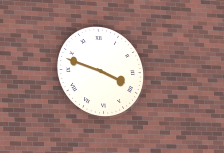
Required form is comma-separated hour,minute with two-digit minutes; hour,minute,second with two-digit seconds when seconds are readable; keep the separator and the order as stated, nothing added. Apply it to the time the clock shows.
3,48
